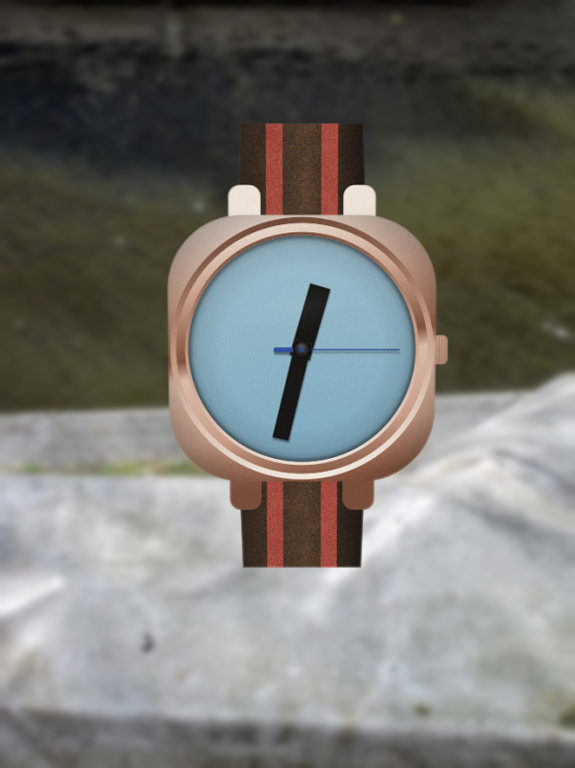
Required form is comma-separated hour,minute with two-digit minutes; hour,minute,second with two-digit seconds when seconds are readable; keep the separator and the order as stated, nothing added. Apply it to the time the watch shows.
12,32,15
